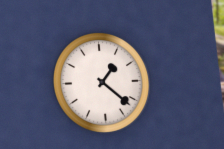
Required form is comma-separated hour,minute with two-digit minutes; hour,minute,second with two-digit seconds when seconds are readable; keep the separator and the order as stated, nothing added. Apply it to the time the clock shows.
1,22
